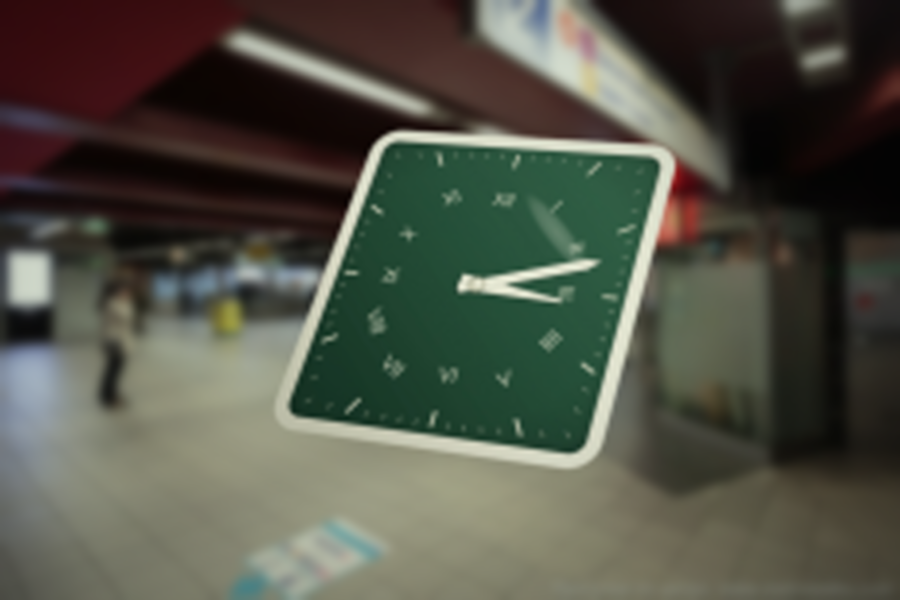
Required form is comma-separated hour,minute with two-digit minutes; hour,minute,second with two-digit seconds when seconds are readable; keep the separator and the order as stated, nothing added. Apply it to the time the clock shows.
3,12
